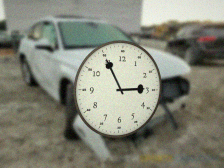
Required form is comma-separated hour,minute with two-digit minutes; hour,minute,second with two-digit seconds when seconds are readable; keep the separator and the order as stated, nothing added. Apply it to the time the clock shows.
2,55
